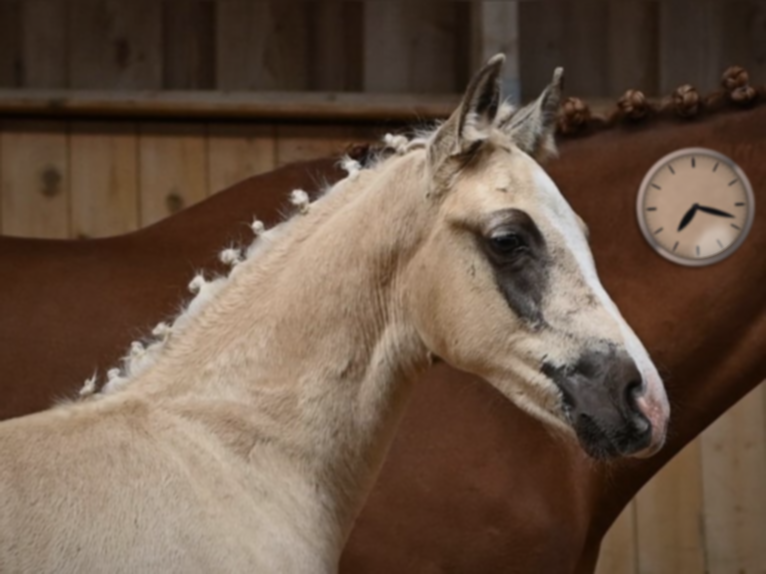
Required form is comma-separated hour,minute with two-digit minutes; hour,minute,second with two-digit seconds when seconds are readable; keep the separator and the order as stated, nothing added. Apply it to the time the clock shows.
7,18
